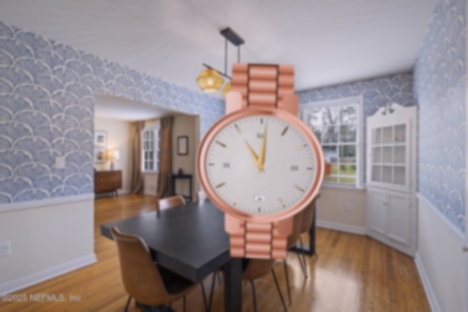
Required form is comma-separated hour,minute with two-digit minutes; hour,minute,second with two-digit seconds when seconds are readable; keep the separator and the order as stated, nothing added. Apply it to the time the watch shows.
11,01
